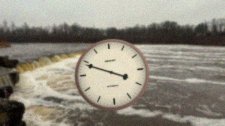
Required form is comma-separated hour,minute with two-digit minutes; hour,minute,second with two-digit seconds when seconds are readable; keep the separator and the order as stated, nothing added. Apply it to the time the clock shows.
3,49
